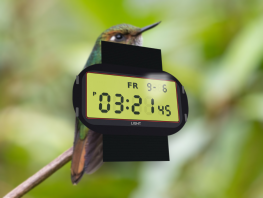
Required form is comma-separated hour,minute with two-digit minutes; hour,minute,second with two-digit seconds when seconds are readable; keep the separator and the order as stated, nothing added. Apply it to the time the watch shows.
3,21,45
